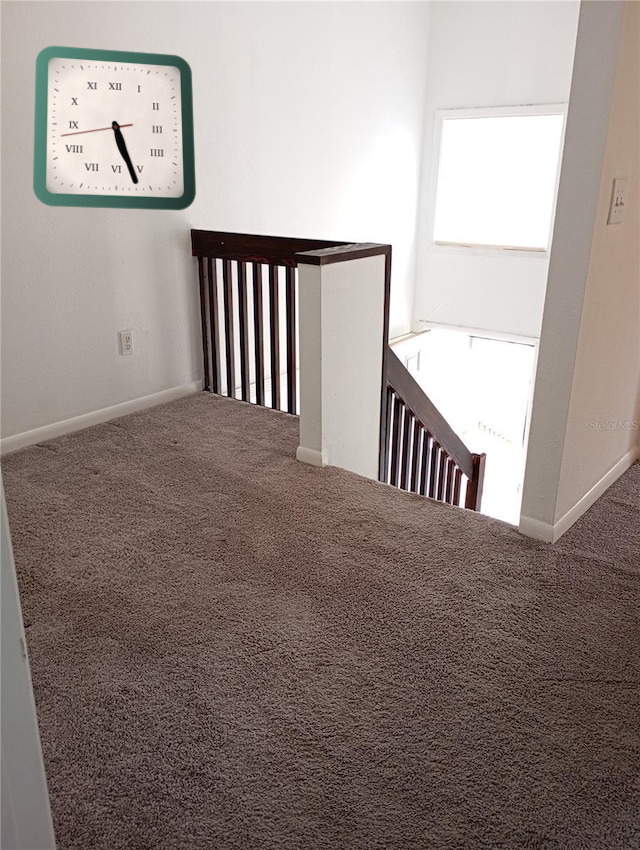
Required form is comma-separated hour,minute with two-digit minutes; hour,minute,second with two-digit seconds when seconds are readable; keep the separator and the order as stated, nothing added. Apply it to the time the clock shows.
5,26,43
